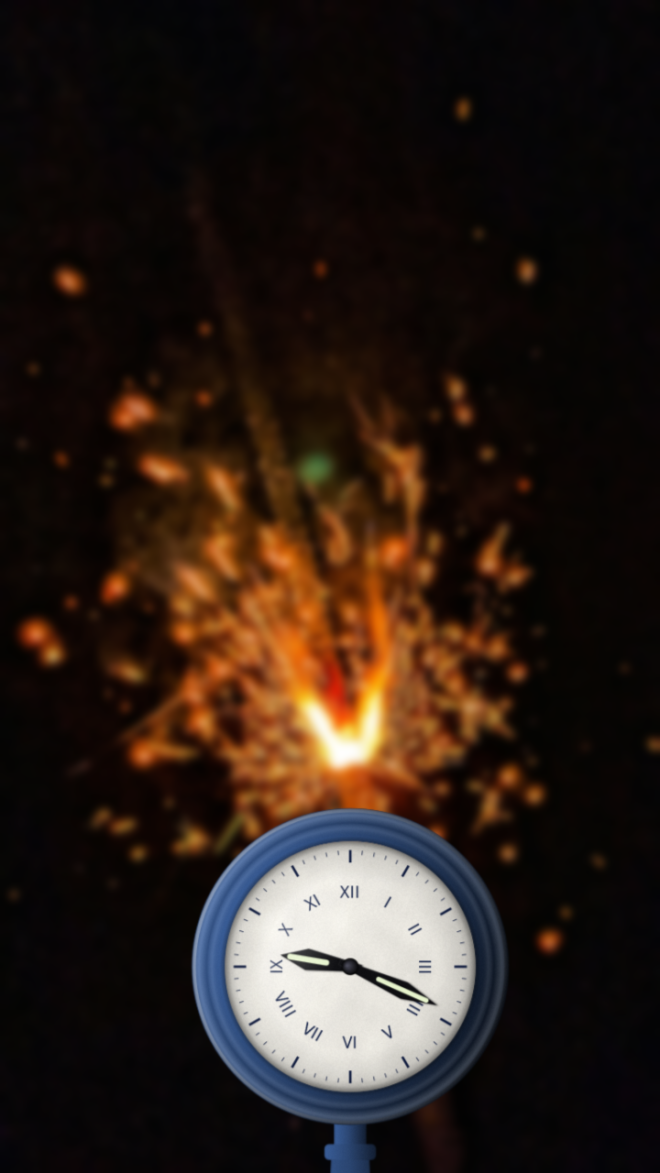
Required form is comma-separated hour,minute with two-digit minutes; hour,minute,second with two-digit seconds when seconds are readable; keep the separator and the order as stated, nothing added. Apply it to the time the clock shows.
9,19
